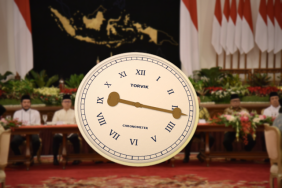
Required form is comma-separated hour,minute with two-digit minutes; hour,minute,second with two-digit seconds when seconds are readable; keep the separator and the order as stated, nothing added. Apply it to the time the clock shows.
9,16
